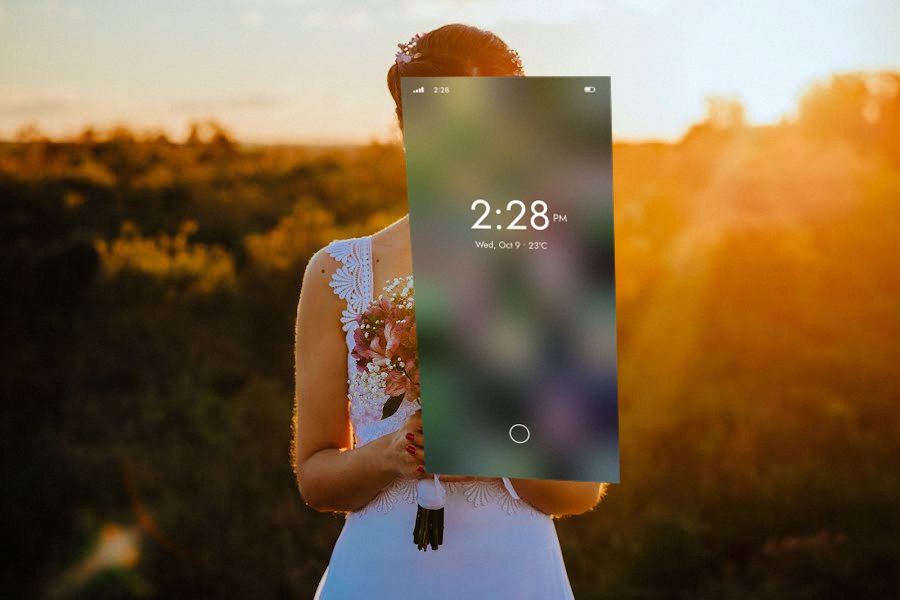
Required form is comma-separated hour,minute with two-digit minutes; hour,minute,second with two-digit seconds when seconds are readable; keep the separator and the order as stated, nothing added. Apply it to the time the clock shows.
2,28
